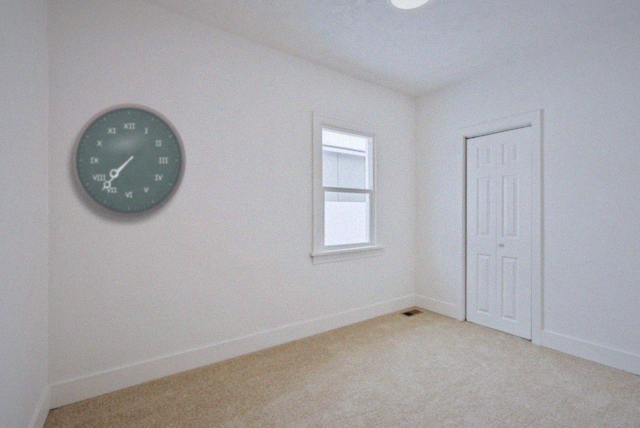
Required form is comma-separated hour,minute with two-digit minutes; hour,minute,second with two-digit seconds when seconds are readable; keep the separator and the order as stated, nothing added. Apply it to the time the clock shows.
7,37
